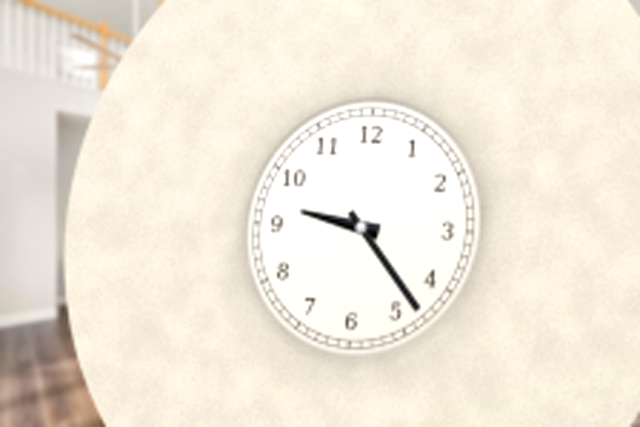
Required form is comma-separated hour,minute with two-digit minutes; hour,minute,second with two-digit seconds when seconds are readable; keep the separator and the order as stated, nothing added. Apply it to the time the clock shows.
9,23
